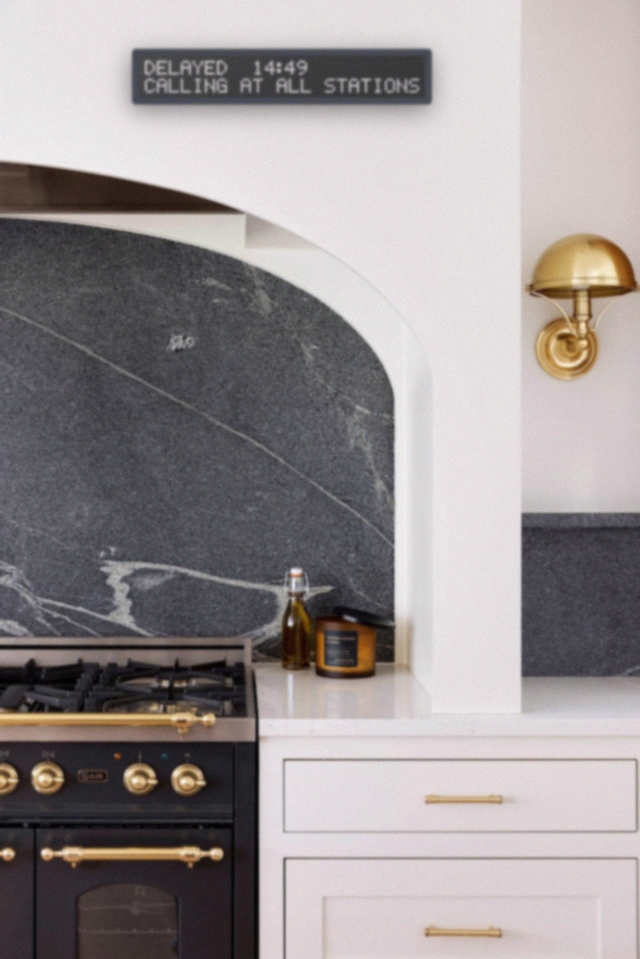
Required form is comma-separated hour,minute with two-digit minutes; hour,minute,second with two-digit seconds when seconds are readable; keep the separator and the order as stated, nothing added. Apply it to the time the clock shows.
14,49
